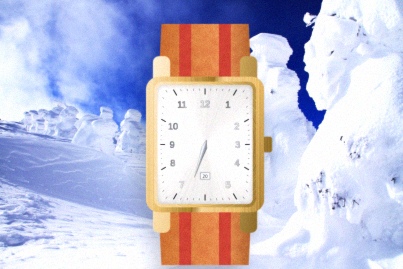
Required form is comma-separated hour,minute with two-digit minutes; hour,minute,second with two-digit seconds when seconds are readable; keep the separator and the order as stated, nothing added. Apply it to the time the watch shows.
6,33
